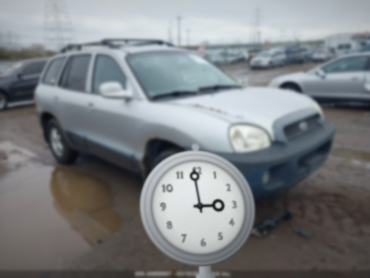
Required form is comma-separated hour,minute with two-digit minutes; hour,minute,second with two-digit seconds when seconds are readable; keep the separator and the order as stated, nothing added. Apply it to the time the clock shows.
2,59
